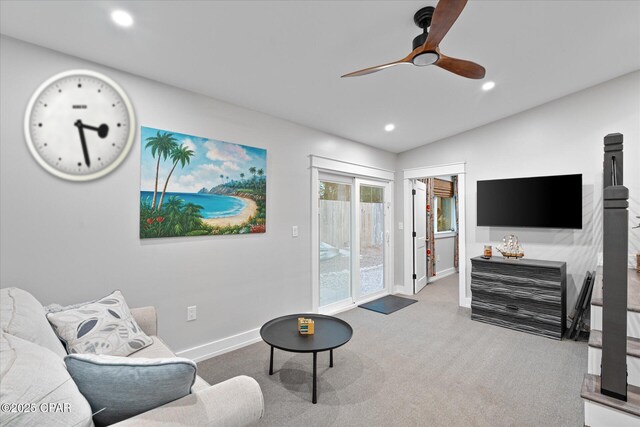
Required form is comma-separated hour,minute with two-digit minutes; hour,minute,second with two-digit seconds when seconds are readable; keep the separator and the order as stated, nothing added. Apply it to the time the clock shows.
3,28
